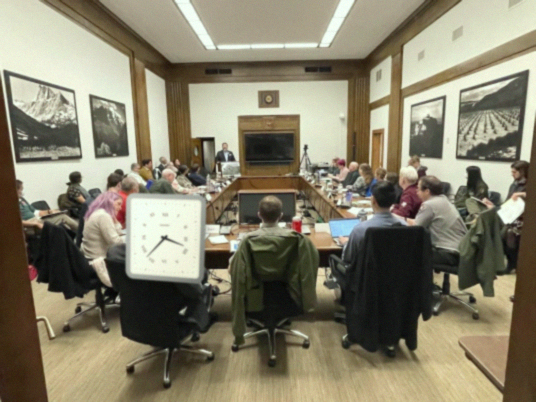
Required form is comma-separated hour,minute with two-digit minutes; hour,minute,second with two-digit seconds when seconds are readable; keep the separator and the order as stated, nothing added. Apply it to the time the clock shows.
3,37
